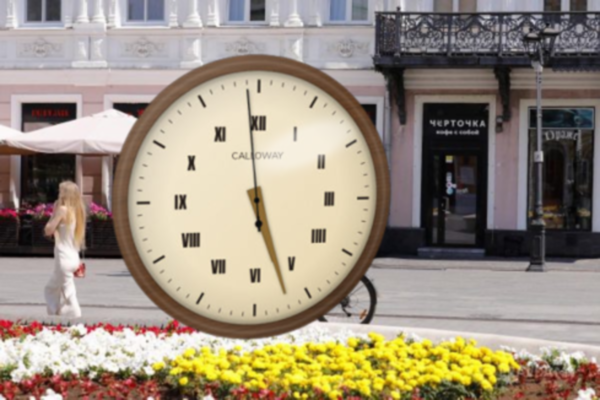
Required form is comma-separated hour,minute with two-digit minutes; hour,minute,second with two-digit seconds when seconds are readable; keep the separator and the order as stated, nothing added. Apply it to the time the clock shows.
5,26,59
